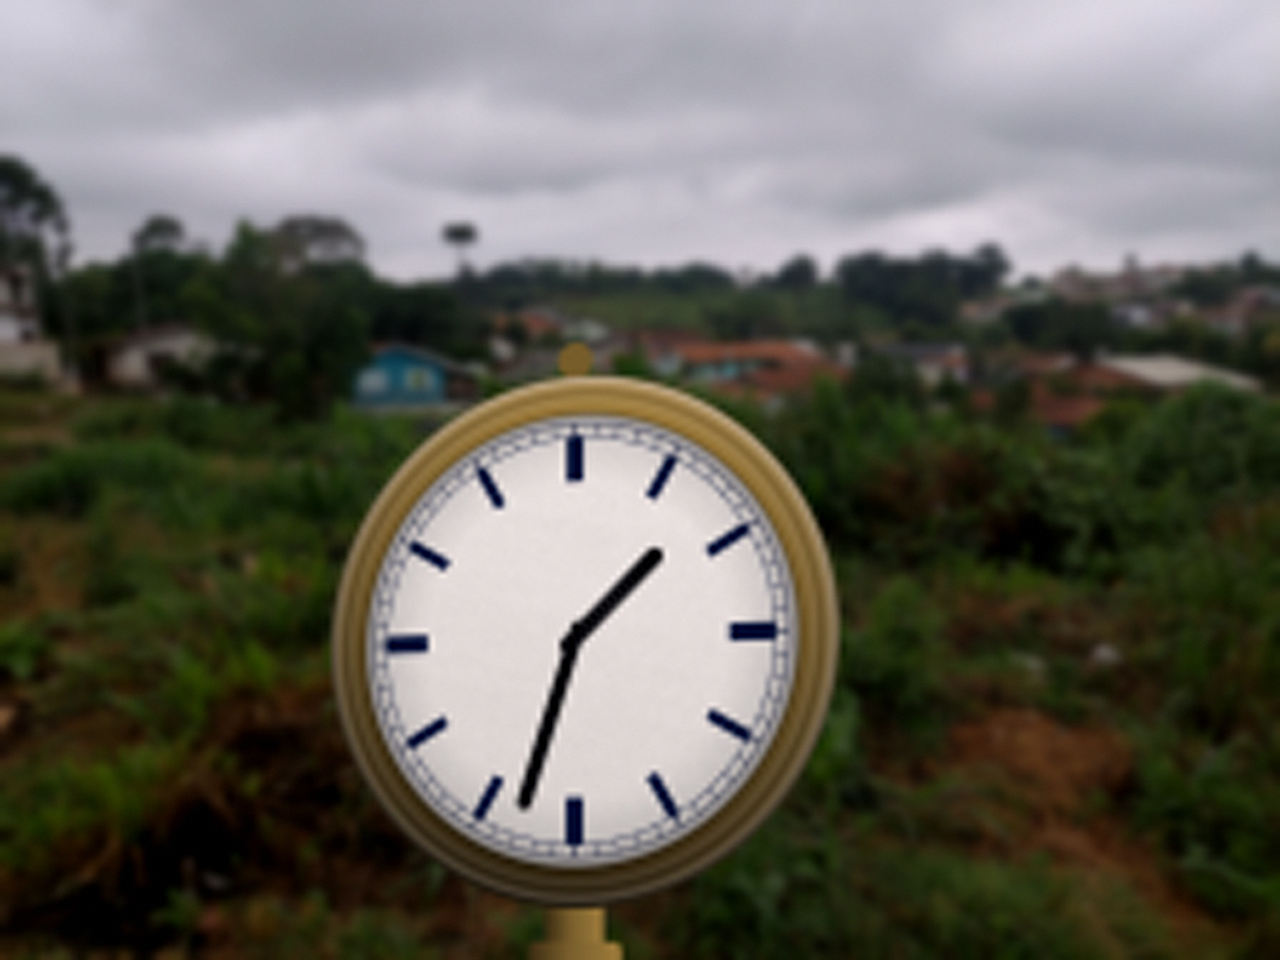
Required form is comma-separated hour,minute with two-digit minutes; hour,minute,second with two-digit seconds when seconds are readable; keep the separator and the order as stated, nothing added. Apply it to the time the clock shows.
1,33
